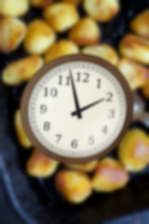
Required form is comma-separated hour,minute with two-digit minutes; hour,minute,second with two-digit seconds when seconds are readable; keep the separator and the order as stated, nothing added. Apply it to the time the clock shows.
1,57
